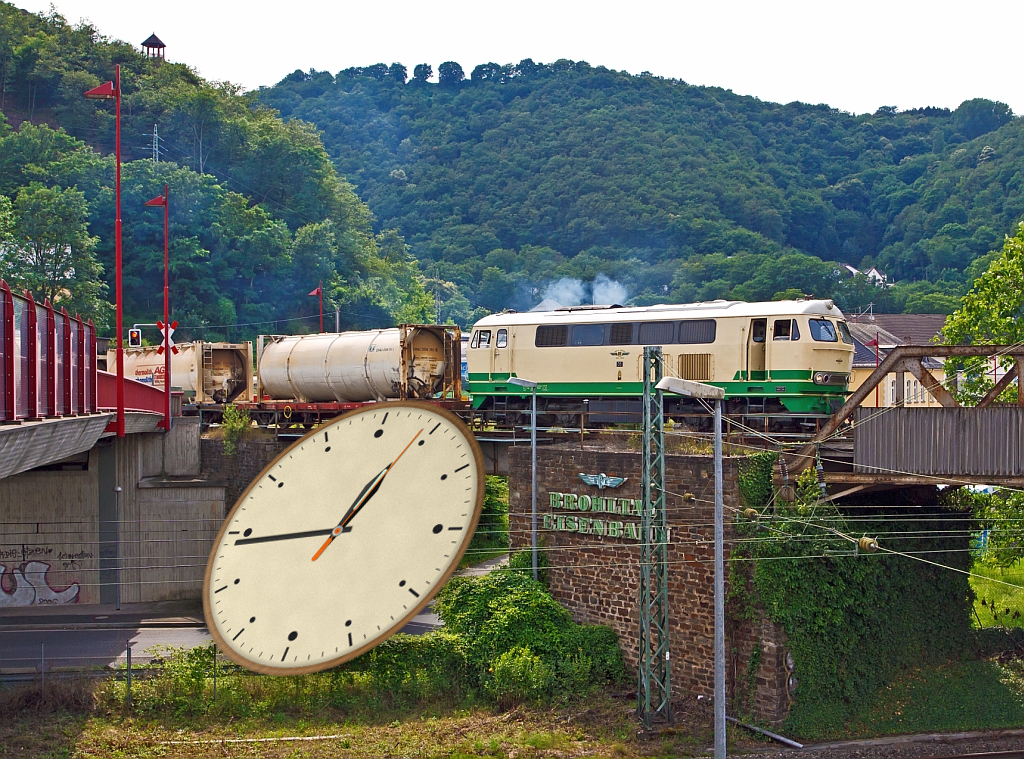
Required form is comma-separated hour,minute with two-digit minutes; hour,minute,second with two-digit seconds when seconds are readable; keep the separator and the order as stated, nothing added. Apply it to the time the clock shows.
12,44,04
